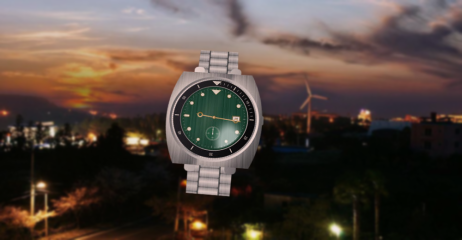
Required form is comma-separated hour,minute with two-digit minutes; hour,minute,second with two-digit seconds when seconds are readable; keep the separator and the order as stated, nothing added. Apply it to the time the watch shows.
9,16
